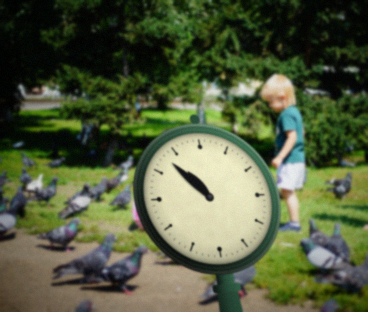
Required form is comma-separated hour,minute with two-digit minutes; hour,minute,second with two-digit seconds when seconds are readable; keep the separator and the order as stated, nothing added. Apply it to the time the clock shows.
10,53
